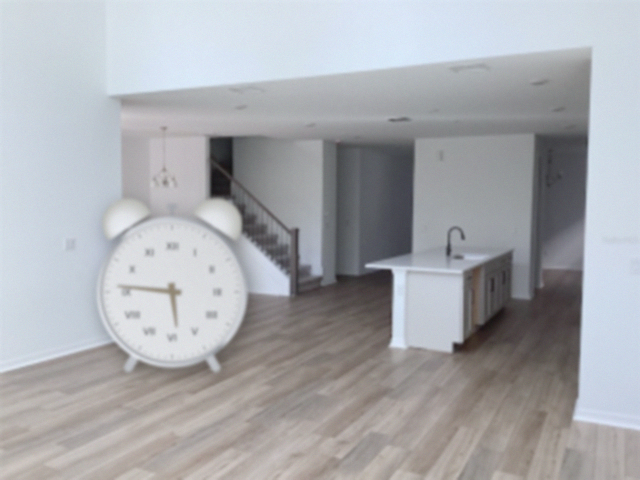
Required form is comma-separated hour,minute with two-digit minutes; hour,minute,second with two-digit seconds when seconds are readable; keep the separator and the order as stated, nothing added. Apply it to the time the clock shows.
5,46
